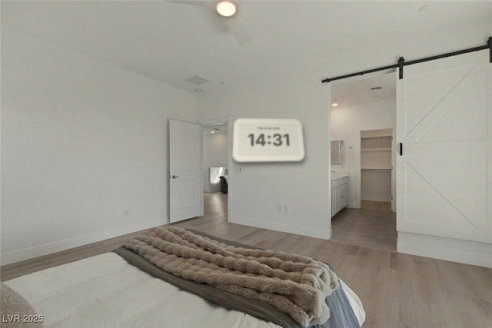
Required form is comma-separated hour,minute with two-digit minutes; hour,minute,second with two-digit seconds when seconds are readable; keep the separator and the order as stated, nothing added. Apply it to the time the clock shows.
14,31
